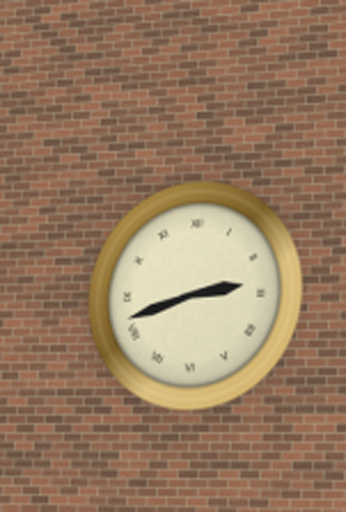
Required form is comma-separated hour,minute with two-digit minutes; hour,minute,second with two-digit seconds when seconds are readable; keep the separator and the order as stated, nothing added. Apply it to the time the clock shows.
2,42
